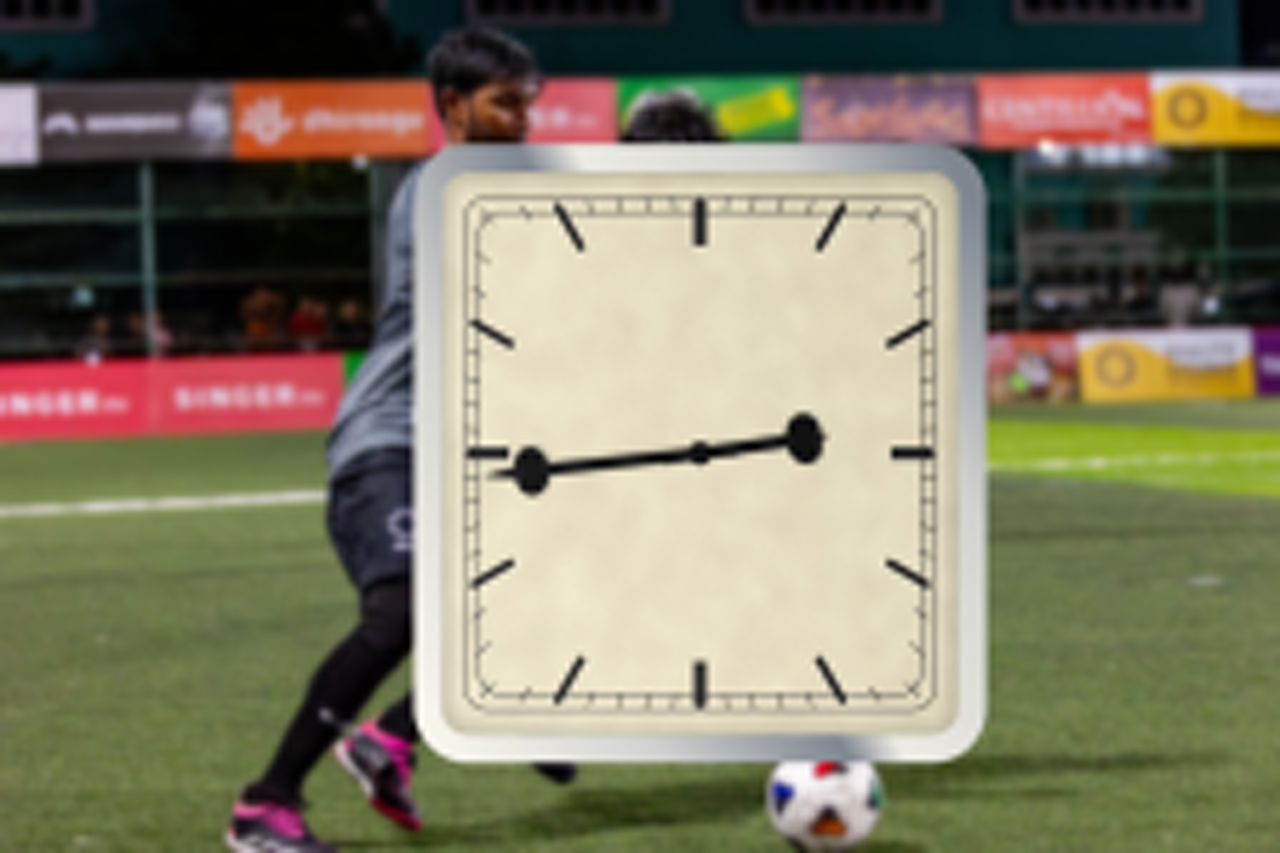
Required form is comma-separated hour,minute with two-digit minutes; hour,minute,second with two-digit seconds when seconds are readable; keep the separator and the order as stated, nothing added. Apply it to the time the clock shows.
2,44
